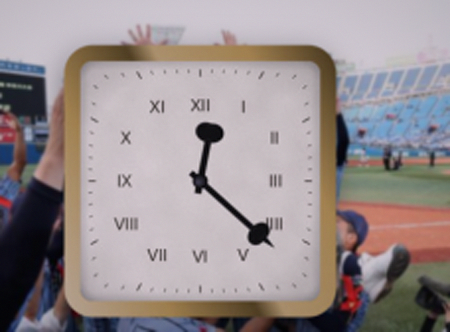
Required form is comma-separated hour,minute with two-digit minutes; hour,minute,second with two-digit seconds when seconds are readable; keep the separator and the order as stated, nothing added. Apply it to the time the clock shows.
12,22
